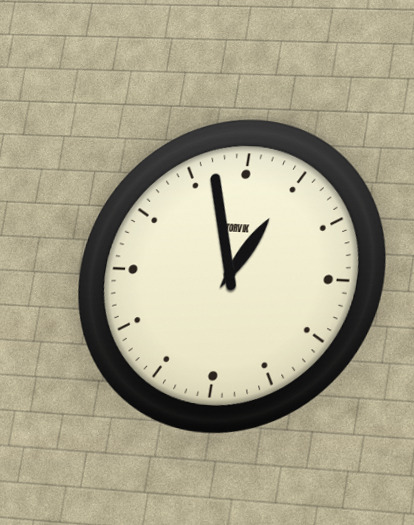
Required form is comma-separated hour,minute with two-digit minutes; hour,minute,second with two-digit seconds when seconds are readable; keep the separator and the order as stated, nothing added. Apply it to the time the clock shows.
12,57
